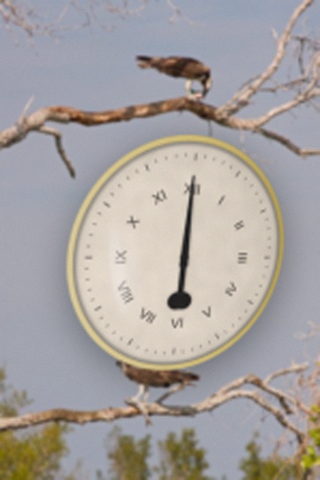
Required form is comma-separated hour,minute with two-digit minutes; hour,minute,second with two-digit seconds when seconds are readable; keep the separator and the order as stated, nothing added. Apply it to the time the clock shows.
6,00
